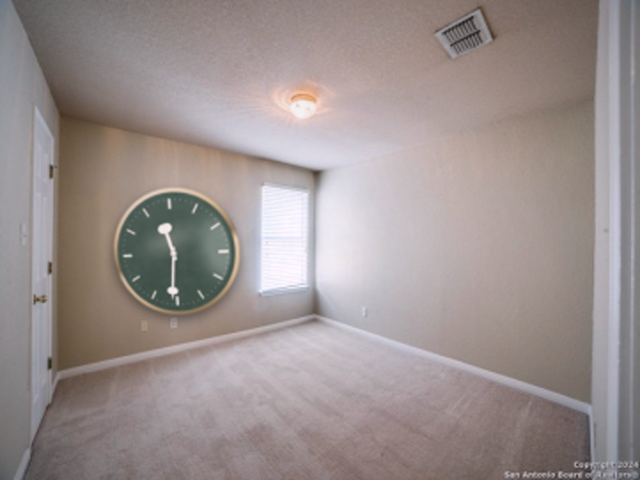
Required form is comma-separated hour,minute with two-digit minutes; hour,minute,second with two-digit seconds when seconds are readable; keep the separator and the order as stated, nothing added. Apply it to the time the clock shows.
11,31
